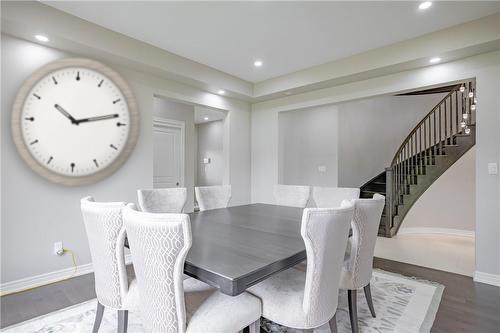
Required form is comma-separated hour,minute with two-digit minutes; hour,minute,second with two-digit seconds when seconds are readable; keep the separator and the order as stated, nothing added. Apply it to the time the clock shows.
10,13
